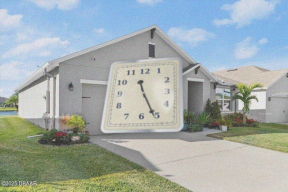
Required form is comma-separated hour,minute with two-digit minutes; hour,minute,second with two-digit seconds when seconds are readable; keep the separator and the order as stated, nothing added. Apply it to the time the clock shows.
11,26
